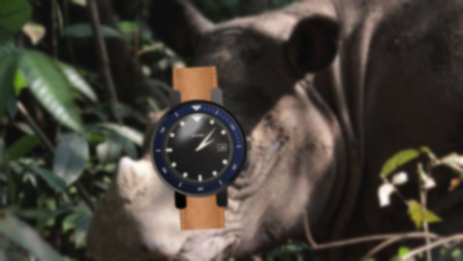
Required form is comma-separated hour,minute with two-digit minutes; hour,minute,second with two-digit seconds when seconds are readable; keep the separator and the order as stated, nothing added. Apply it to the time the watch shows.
2,07
